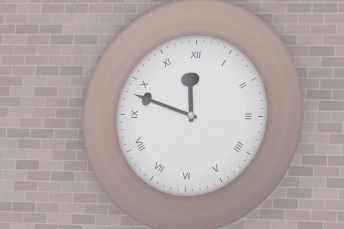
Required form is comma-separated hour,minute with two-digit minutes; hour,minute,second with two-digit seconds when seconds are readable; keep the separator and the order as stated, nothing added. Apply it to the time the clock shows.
11,48
